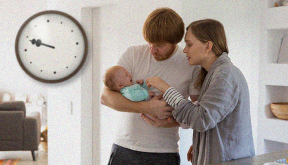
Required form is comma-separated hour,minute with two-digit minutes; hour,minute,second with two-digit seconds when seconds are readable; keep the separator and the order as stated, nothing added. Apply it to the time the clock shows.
9,49
